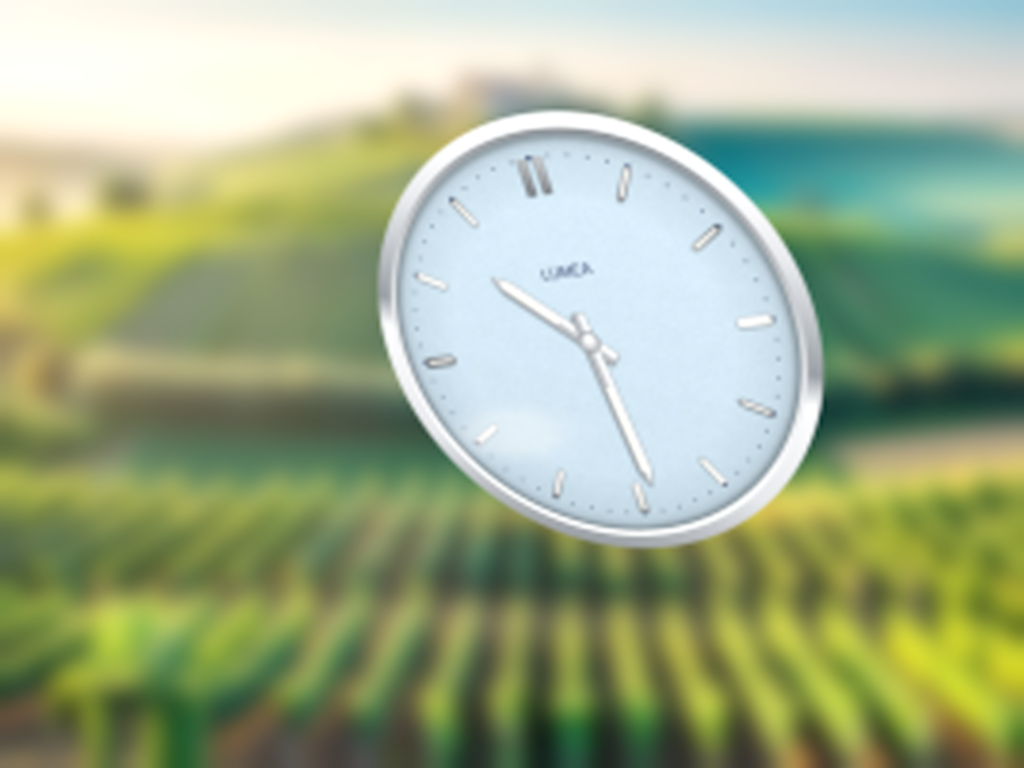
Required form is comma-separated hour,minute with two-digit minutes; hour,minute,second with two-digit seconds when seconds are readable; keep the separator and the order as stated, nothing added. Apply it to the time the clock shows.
10,29
